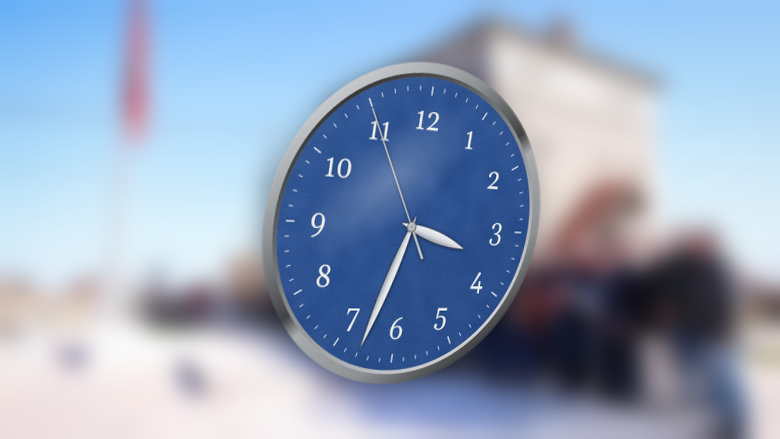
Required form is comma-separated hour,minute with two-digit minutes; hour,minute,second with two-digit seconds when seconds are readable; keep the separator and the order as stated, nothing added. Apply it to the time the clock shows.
3,32,55
